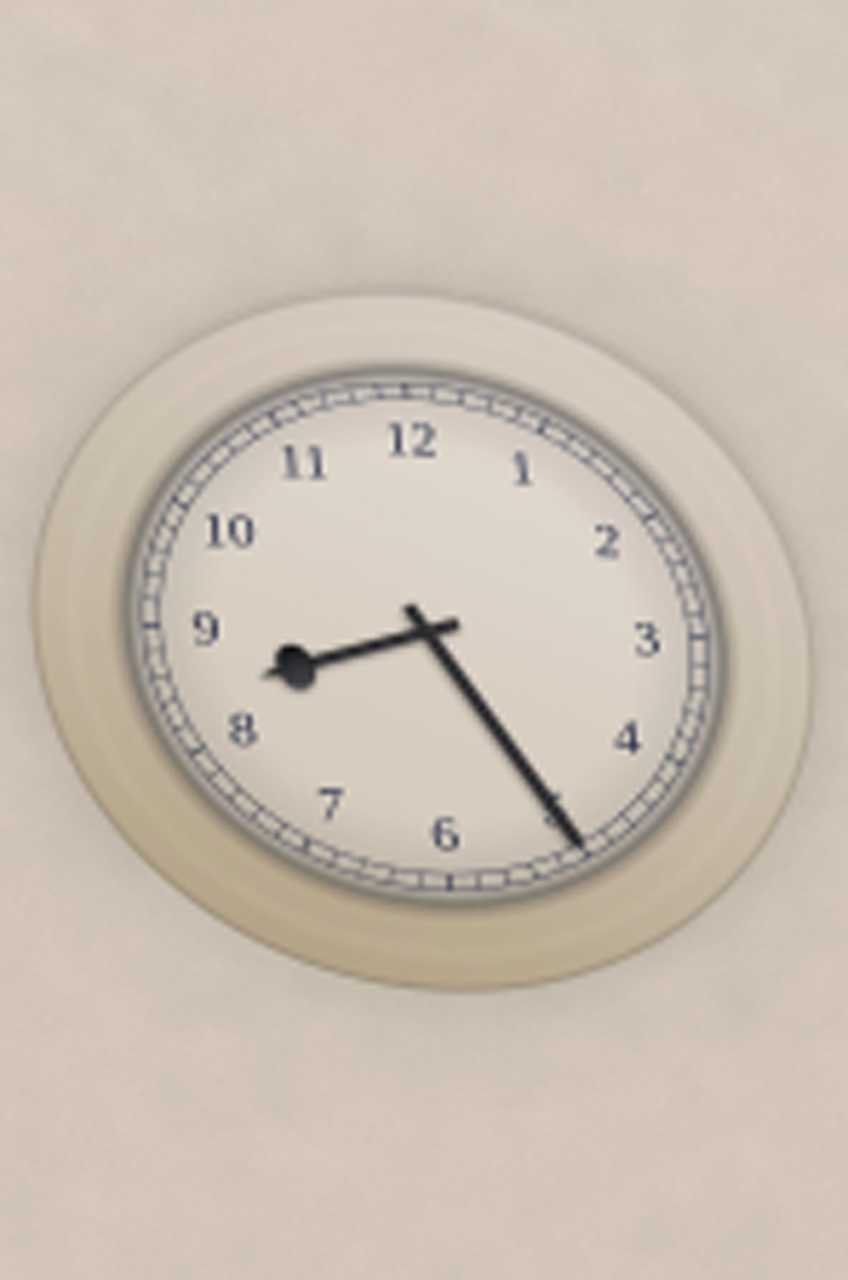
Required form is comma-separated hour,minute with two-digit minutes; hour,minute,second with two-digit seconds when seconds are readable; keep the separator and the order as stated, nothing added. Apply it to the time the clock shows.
8,25
